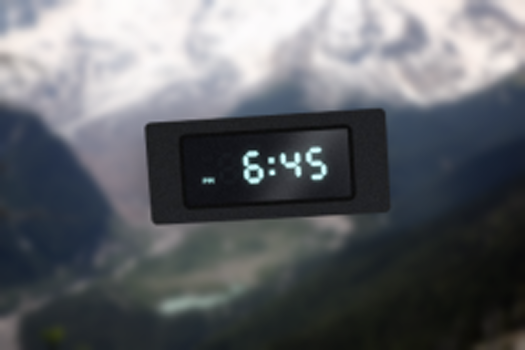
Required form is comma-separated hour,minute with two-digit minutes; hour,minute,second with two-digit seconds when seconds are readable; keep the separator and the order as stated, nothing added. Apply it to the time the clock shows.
6,45
